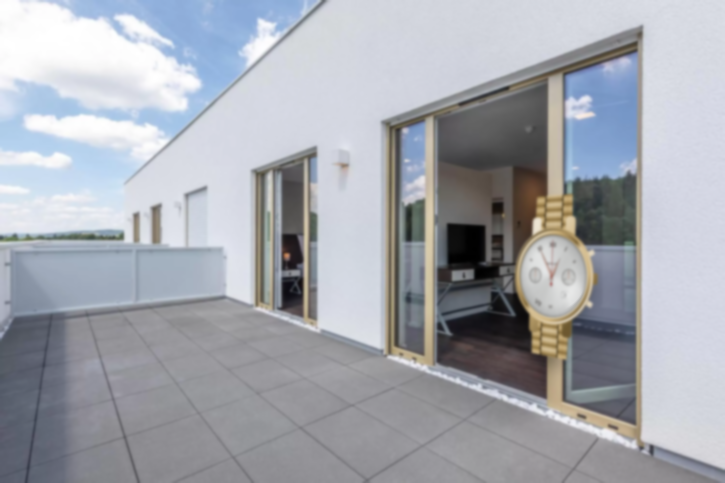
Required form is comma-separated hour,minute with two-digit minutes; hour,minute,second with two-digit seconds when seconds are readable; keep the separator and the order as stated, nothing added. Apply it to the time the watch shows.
12,55
